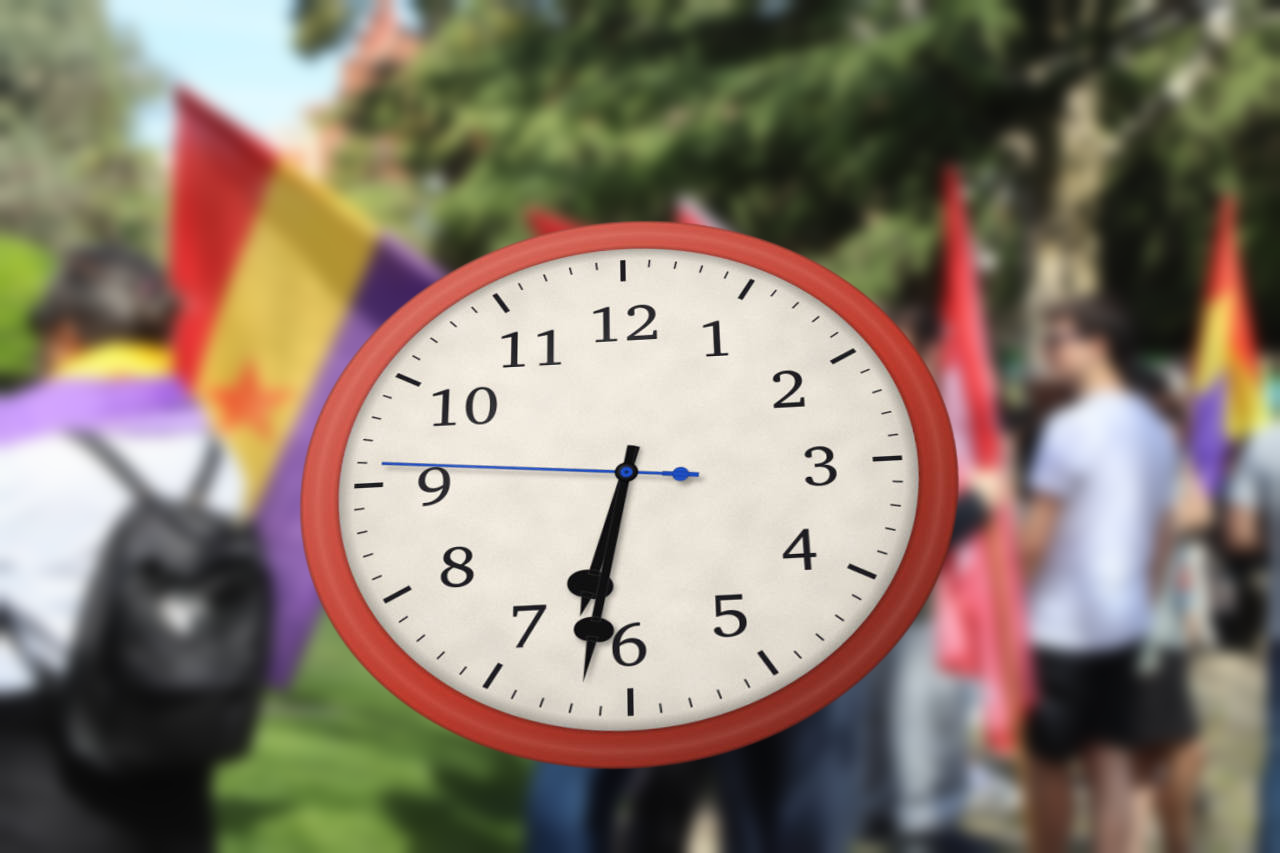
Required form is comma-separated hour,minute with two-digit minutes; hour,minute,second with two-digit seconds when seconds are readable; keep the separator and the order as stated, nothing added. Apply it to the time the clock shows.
6,31,46
